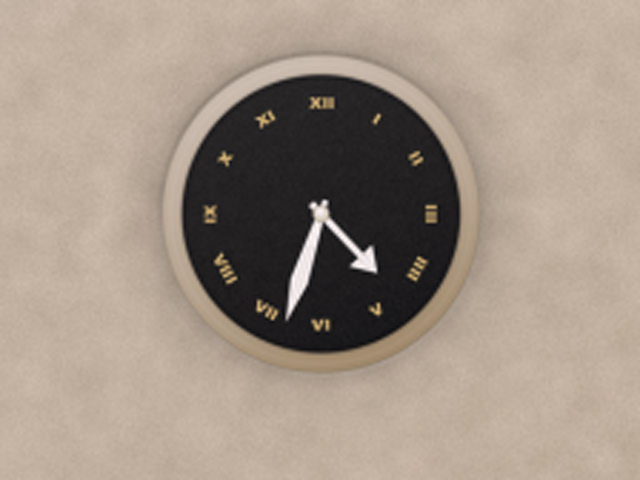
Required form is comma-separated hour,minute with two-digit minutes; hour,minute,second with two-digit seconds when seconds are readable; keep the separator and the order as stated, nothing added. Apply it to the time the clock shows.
4,33
